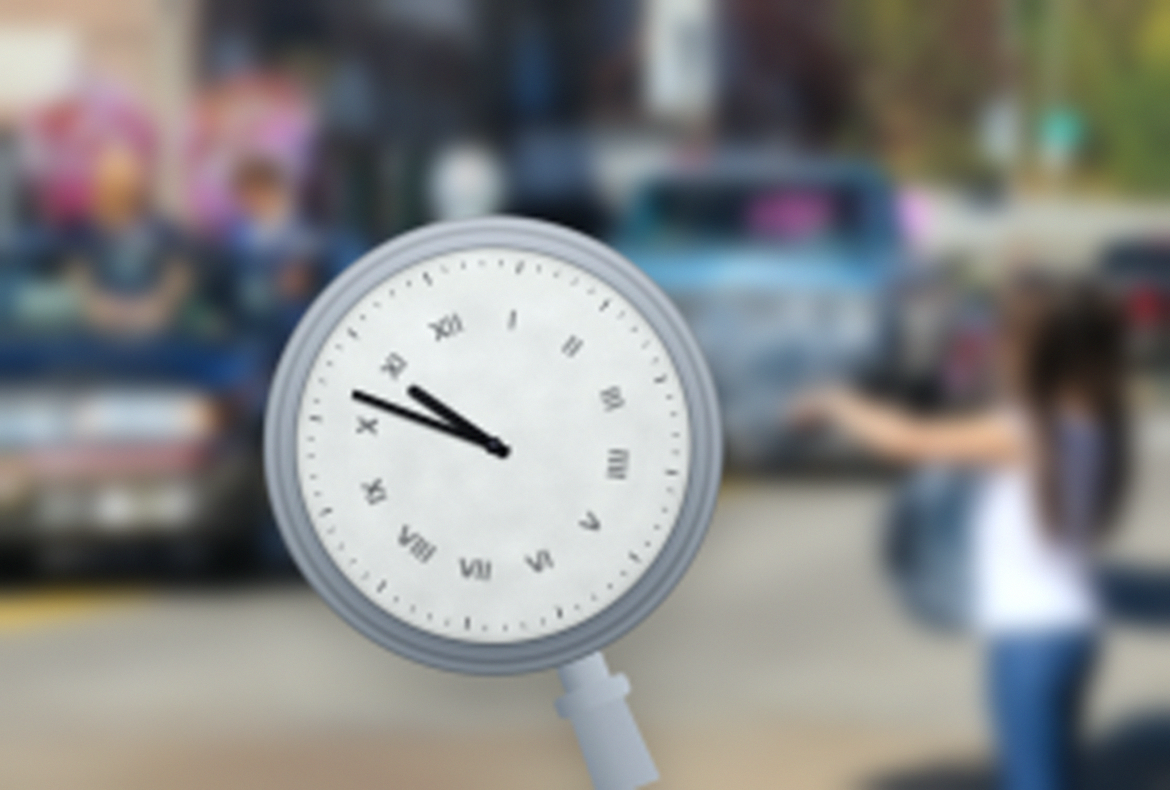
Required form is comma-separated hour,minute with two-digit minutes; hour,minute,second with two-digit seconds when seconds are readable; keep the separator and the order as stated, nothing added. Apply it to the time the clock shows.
10,52
